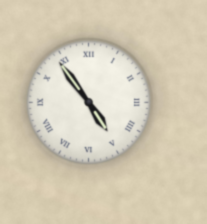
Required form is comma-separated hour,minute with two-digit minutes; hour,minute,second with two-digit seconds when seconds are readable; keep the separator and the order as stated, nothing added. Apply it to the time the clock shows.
4,54
